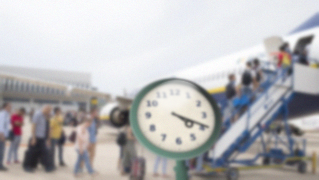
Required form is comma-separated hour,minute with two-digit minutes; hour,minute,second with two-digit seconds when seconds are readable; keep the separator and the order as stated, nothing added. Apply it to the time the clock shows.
4,19
